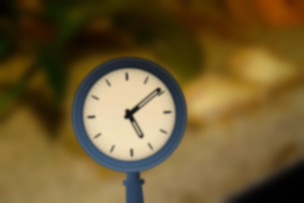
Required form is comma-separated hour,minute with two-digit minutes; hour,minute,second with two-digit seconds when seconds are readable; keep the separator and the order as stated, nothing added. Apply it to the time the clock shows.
5,09
